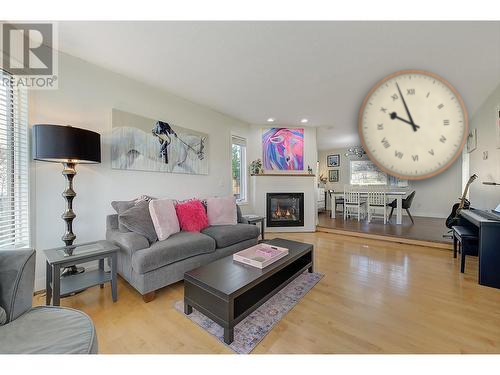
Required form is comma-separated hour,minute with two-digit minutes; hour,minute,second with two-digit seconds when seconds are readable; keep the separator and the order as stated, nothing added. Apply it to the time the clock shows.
9,57
